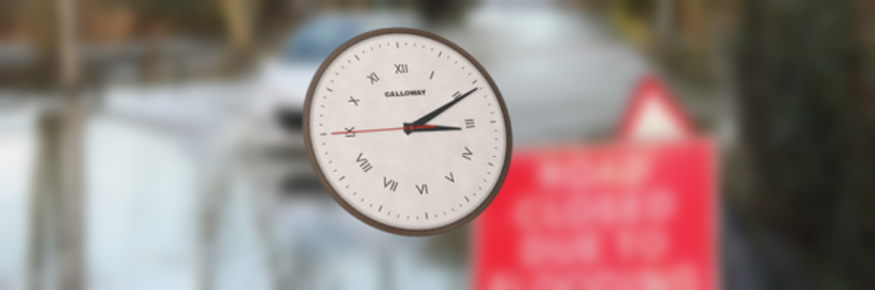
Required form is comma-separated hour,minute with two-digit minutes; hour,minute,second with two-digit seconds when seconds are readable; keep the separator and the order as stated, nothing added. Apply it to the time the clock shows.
3,10,45
